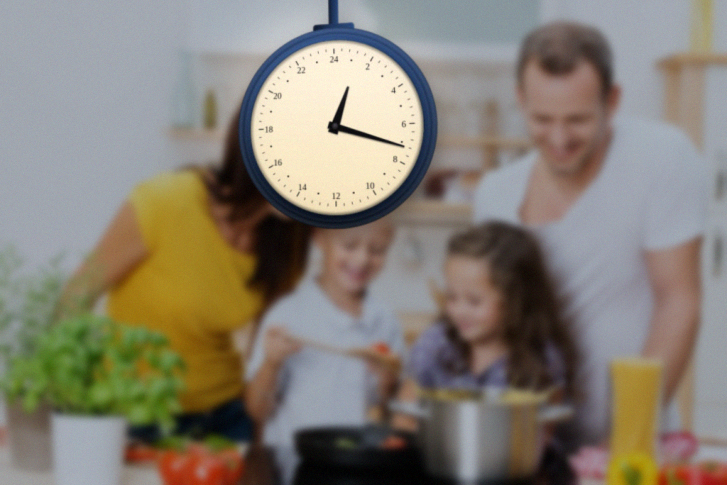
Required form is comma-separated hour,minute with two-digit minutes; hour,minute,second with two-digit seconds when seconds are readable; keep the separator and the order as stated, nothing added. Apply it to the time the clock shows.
1,18
